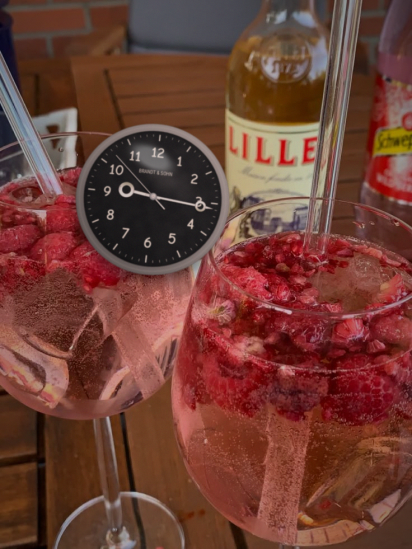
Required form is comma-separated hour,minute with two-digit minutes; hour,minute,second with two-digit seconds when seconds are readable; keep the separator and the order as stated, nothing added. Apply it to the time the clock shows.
9,15,52
